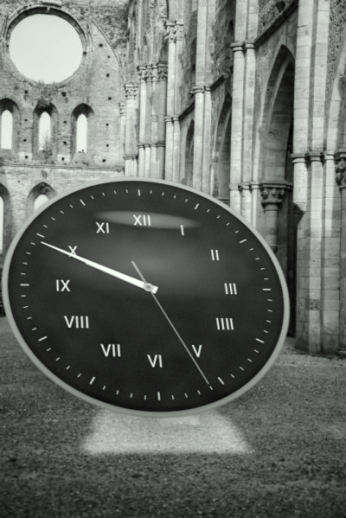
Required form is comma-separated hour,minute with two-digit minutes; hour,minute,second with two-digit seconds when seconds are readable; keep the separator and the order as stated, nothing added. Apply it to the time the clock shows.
9,49,26
